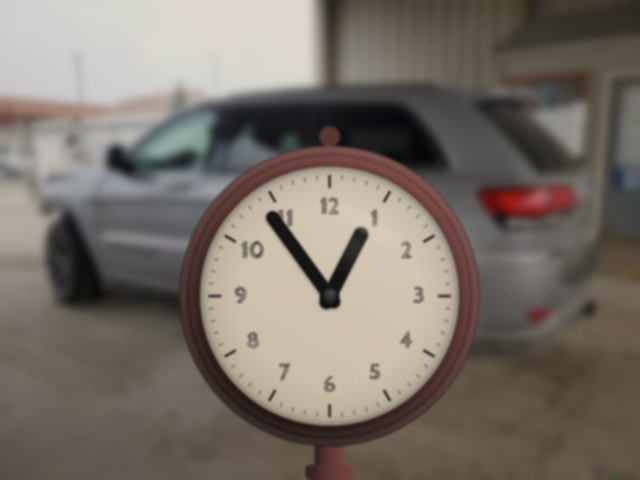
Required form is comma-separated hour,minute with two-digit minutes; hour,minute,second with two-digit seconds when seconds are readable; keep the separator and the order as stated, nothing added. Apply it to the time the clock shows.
12,54
